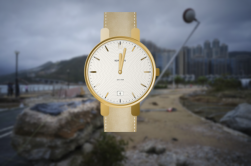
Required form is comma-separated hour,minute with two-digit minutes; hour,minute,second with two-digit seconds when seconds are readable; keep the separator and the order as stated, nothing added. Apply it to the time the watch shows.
12,02
